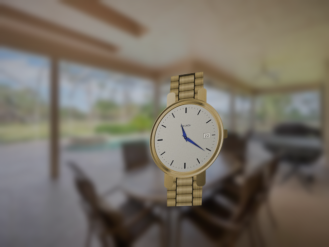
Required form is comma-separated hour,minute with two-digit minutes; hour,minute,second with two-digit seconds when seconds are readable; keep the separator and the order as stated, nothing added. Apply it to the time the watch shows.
11,21
